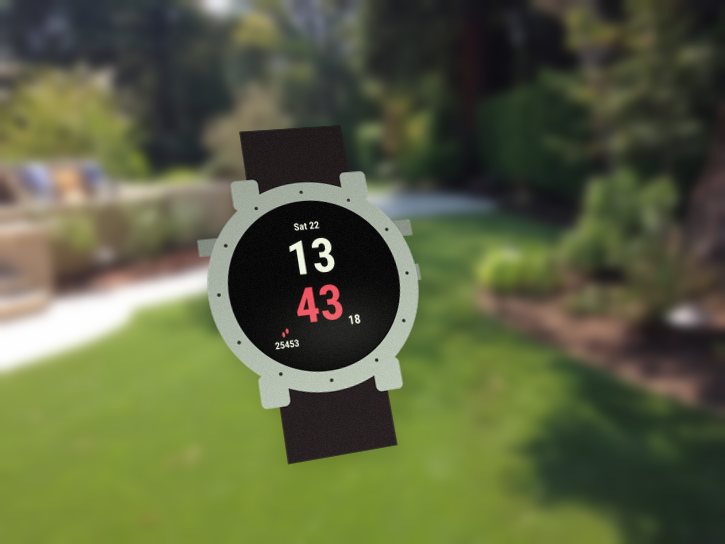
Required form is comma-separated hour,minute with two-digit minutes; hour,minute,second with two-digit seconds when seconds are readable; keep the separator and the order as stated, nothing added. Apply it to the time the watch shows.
13,43,18
